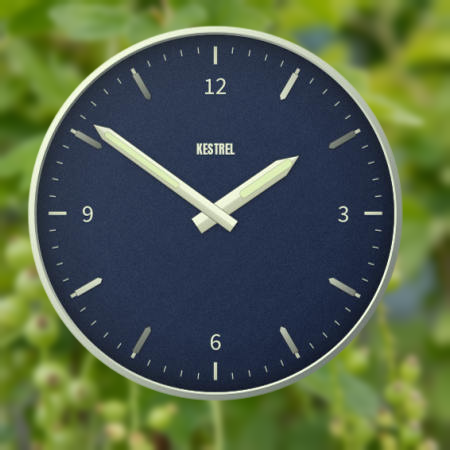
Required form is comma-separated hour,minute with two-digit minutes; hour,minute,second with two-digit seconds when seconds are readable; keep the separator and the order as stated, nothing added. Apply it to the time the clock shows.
1,51
